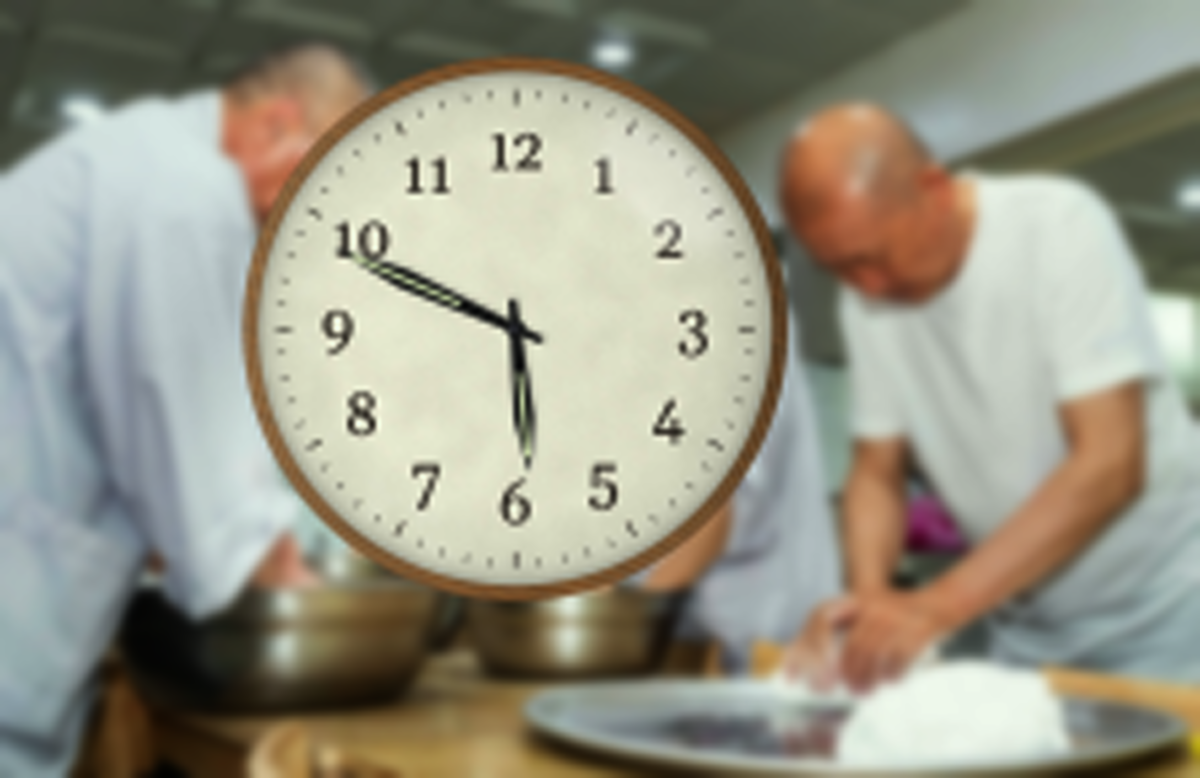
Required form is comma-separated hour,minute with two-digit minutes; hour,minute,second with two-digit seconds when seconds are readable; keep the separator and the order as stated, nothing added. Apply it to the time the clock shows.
5,49
